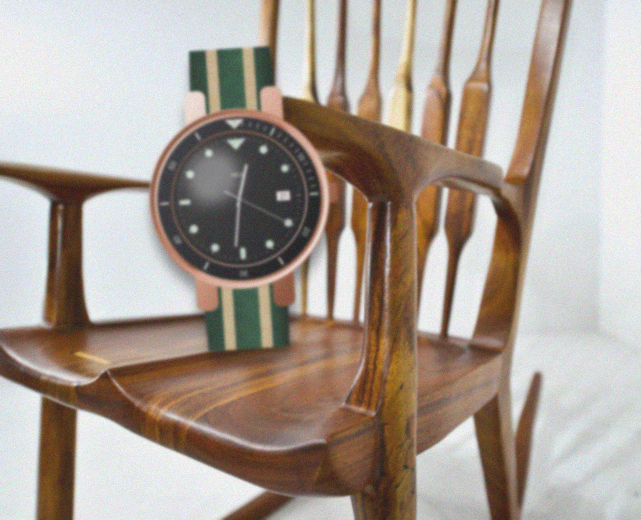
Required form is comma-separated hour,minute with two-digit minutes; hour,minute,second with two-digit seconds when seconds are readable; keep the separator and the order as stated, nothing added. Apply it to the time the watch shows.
12,31,20
